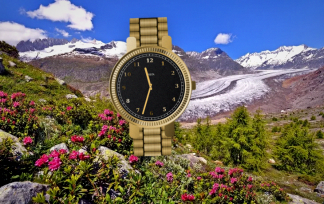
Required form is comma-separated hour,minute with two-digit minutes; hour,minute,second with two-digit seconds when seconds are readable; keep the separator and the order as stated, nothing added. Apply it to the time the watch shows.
11,33
